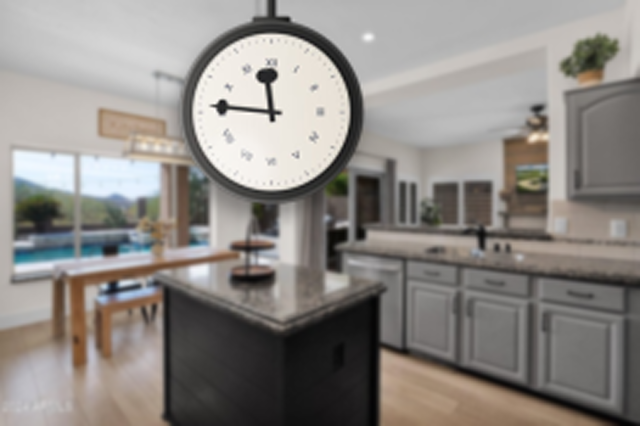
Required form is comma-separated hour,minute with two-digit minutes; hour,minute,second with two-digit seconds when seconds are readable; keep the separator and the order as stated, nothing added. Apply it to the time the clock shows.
11,46
